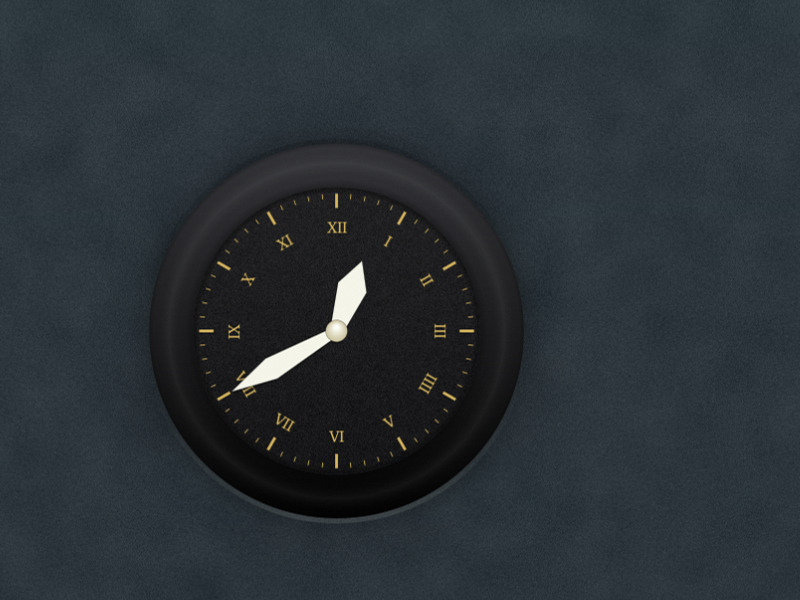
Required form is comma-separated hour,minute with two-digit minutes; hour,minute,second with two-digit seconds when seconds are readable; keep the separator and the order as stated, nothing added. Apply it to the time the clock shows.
12,40
